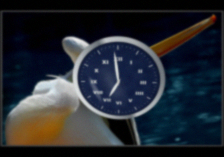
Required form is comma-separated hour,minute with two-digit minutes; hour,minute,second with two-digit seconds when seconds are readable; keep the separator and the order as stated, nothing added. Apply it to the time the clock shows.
6,59
